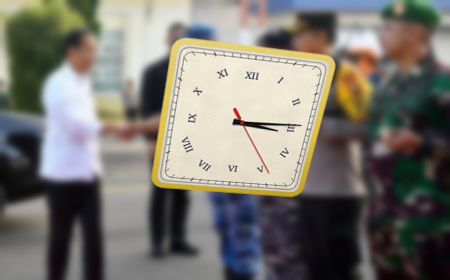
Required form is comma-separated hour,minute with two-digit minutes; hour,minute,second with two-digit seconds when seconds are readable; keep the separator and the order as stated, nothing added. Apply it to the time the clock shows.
3,14,24
